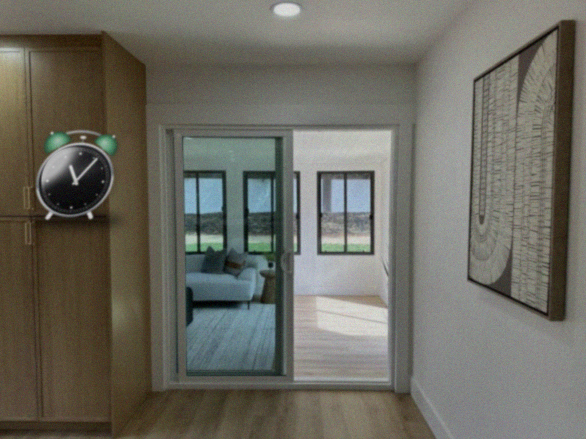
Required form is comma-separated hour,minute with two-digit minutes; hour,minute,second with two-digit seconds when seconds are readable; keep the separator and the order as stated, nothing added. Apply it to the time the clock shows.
11,06
